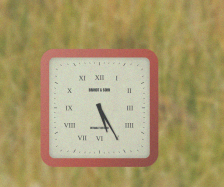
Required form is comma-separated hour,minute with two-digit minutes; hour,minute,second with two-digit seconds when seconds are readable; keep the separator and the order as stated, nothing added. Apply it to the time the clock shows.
5,25
